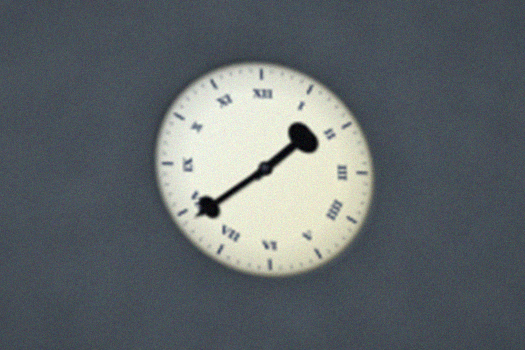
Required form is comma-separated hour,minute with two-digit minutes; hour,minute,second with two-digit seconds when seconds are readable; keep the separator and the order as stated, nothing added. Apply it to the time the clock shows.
1,39
